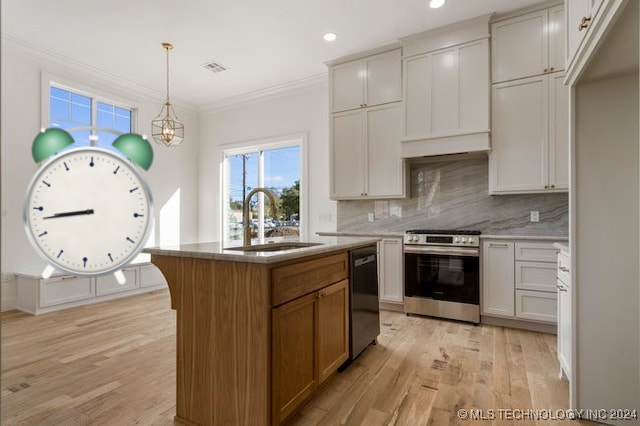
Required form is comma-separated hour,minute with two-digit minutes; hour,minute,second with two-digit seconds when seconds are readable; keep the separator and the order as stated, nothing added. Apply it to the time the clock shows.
8,43
